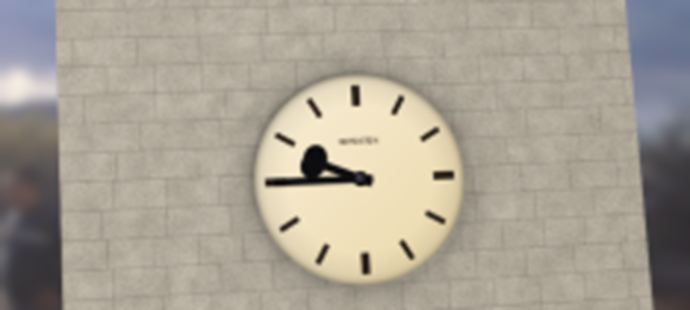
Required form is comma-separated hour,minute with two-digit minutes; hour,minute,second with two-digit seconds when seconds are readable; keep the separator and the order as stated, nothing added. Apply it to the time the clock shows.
9,45
